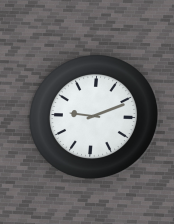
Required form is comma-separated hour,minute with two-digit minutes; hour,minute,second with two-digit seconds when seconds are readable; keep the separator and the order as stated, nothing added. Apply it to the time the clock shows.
9,11
